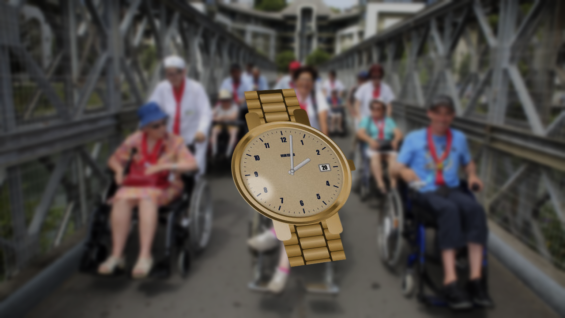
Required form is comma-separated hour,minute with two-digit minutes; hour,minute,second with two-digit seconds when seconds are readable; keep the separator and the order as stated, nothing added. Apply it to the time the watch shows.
2,02
